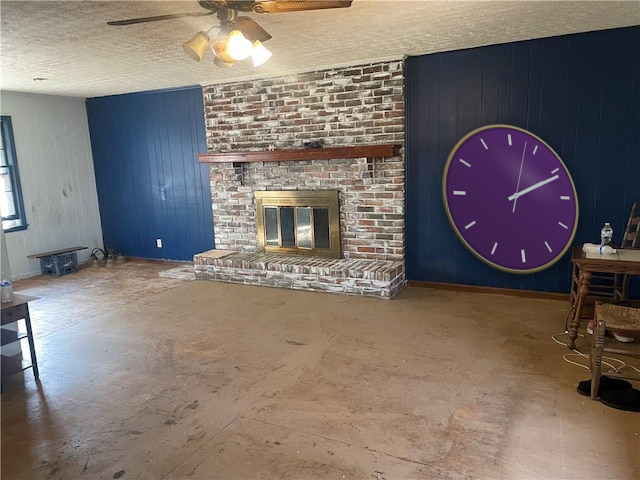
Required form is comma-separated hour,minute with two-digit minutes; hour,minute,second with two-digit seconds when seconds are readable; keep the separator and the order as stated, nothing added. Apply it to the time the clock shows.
2,11,03
